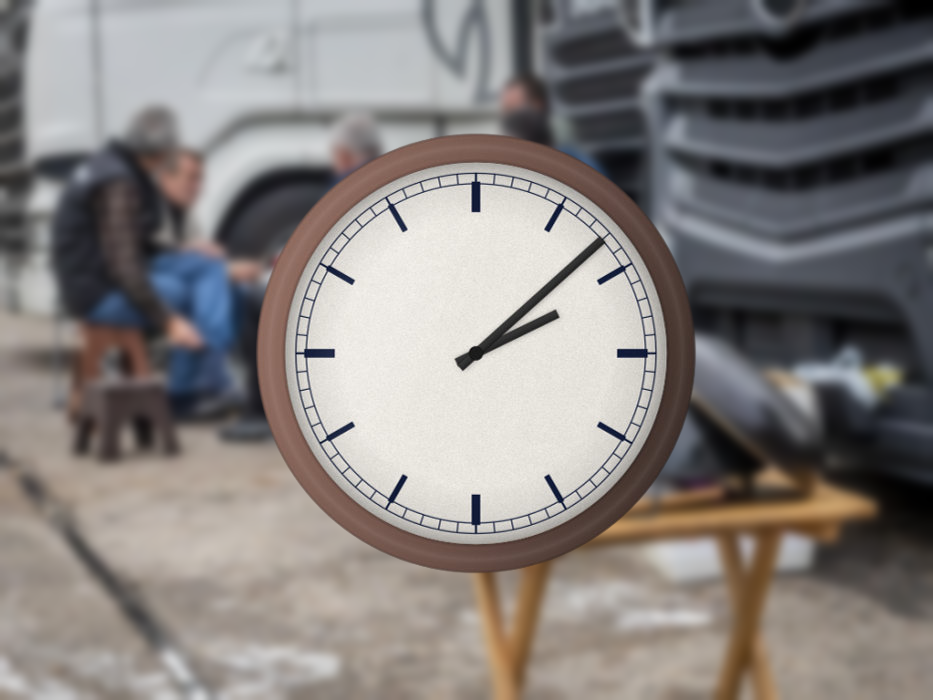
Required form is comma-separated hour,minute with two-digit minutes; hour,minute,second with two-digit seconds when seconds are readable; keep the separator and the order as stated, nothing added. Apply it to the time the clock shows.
2,08
